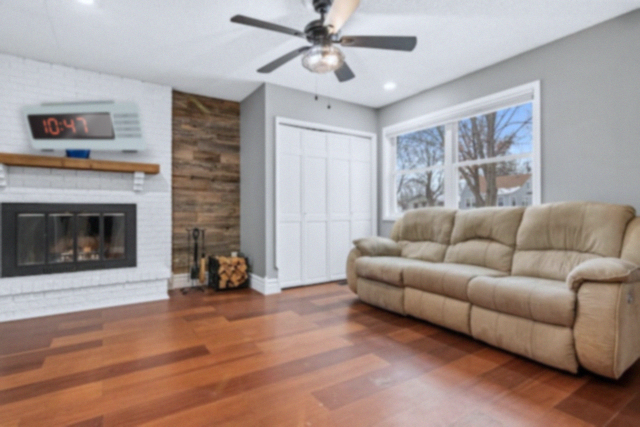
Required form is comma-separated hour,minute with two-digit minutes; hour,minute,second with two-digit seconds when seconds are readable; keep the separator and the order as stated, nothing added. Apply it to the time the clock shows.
10,47
